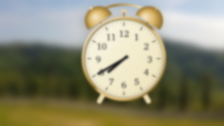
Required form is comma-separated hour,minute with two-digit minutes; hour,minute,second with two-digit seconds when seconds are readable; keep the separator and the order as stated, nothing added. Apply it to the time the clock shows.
7,40
